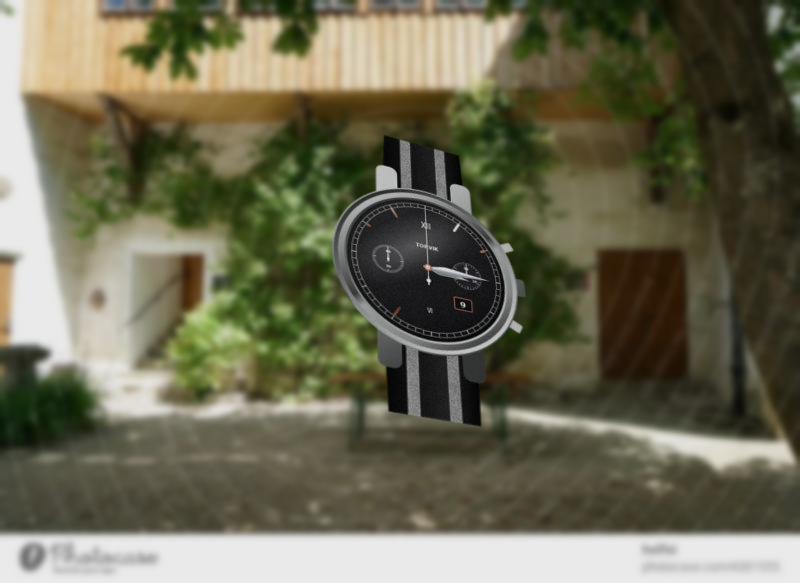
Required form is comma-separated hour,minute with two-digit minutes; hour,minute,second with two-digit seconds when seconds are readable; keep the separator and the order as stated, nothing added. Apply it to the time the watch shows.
3,15
